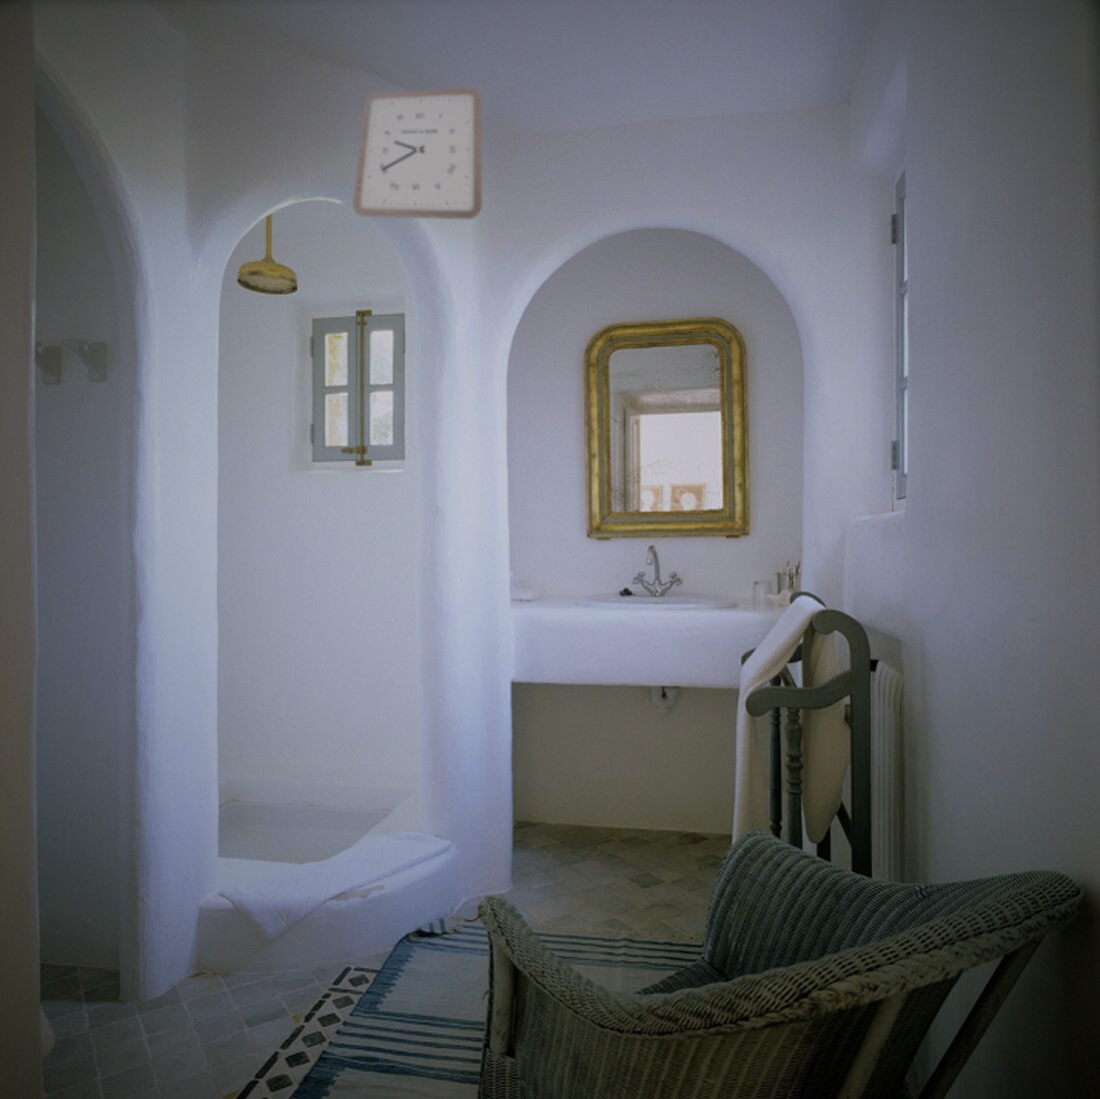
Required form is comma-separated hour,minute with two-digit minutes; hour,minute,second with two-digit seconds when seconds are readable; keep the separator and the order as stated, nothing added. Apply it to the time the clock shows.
9,40
